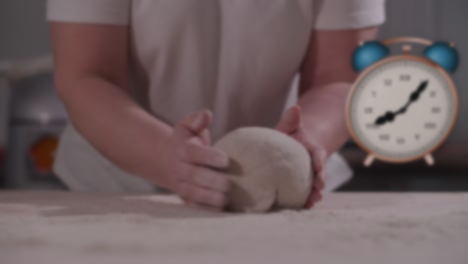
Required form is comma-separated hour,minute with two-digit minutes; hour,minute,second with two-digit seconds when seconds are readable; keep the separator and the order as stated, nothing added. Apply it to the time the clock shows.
8,06
